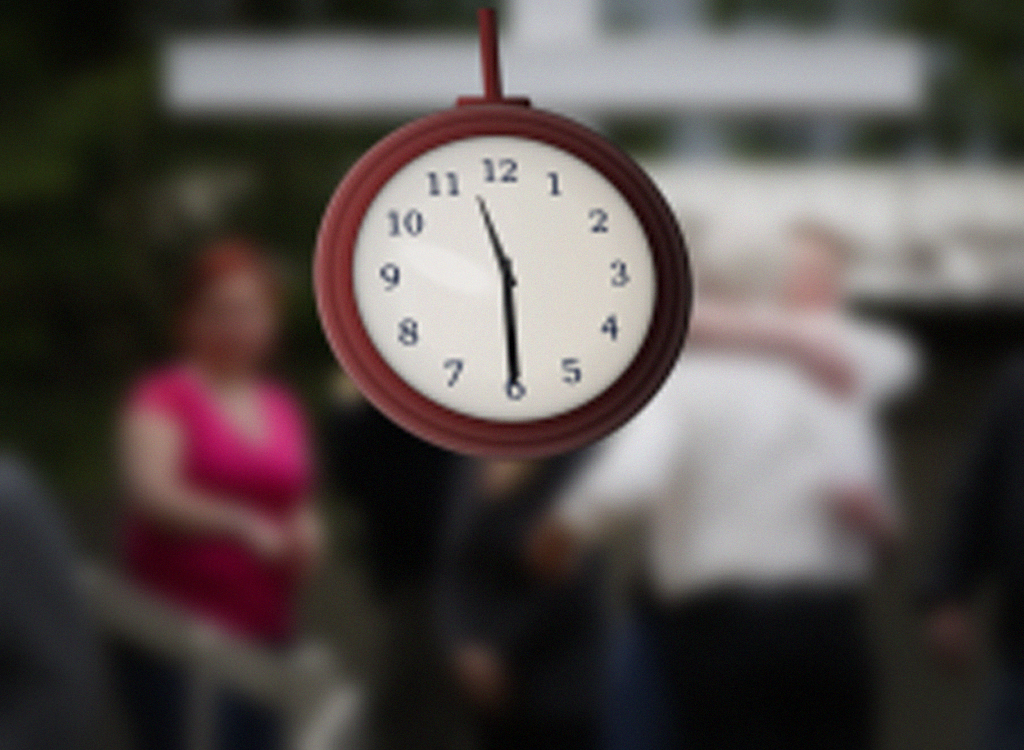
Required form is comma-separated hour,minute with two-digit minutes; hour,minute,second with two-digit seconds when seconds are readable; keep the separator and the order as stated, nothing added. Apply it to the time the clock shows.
11,30
